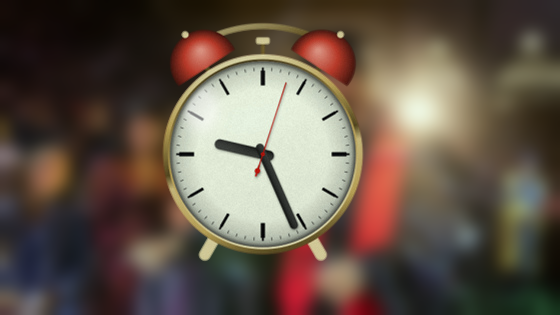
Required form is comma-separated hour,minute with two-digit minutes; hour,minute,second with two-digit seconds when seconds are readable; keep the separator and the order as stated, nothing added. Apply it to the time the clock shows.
9,26,03
